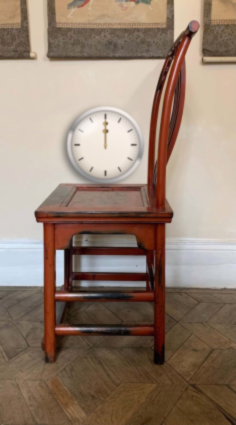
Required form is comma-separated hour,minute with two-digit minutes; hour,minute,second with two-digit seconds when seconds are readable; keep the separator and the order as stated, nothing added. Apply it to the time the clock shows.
12,00
